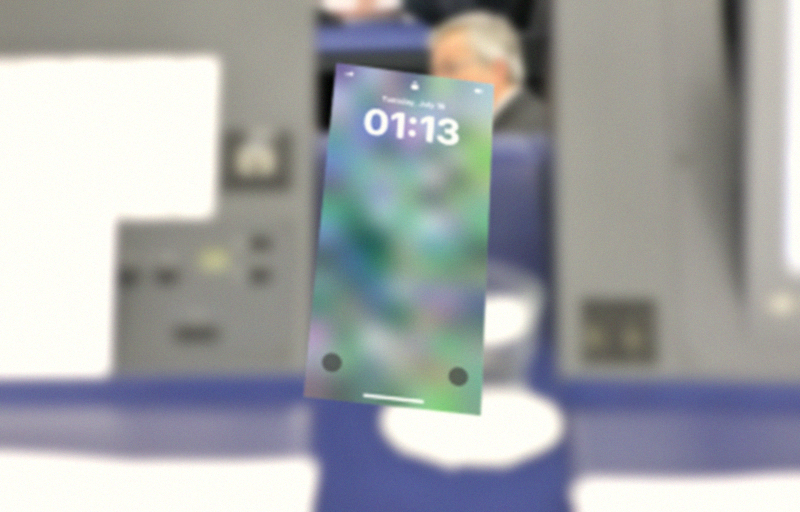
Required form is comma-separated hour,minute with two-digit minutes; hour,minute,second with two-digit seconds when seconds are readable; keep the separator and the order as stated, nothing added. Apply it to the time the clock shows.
1,13
